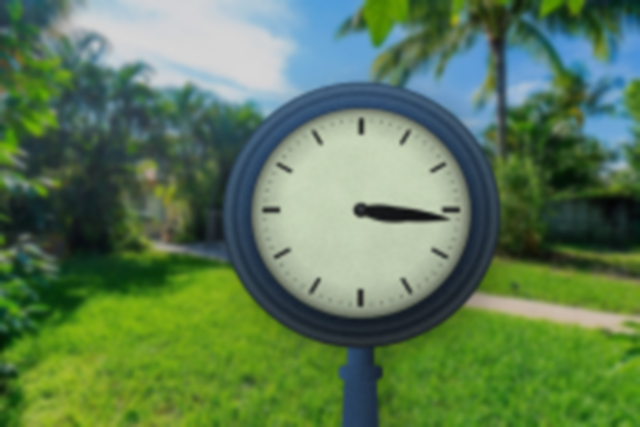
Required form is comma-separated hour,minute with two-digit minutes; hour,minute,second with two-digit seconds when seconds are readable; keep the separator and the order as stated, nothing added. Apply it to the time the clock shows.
3,16
